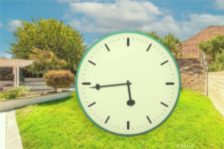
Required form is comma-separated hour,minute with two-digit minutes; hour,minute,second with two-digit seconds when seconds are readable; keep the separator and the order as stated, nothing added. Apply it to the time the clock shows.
5,44
